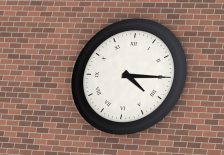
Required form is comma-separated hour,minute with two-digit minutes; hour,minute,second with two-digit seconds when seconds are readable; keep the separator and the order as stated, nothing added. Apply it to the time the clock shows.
4,15
